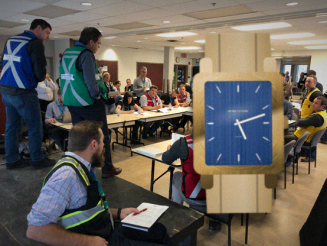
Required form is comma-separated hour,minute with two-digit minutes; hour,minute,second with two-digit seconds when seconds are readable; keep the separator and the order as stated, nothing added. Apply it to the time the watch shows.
5,12
